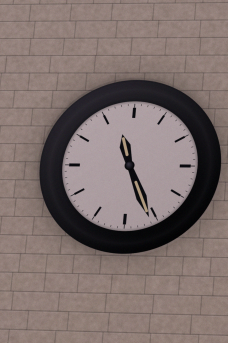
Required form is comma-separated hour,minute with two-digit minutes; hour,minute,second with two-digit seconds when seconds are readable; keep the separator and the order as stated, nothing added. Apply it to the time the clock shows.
11,26
